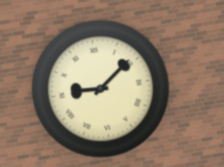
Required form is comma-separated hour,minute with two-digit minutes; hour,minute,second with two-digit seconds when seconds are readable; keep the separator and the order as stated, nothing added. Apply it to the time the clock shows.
9,09
